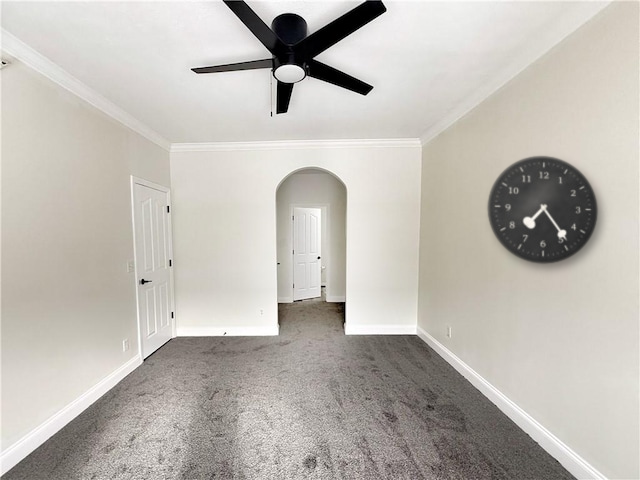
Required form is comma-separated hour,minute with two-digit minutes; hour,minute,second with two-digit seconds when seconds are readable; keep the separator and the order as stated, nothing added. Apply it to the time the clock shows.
7,24
